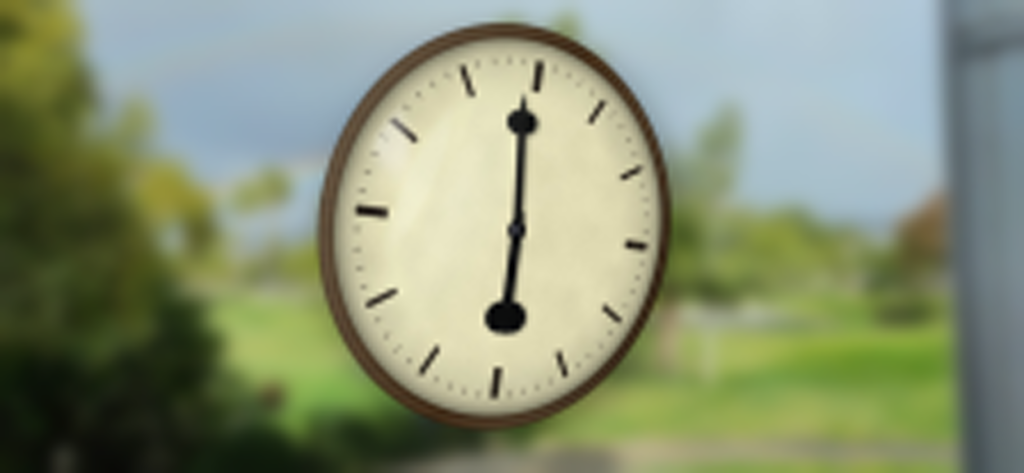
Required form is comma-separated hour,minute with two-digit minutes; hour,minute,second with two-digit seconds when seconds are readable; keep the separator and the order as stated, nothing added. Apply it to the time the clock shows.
5,59
